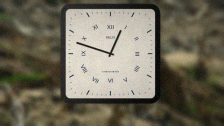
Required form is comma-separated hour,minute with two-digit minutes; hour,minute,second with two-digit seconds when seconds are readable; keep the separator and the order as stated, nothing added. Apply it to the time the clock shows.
12,48
